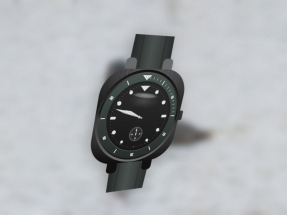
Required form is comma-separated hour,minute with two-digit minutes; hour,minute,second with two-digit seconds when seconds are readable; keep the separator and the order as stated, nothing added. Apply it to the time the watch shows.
9,48
